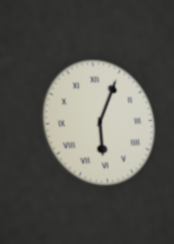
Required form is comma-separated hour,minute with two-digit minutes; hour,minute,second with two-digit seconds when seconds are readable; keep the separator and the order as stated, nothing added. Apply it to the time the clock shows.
6,05
